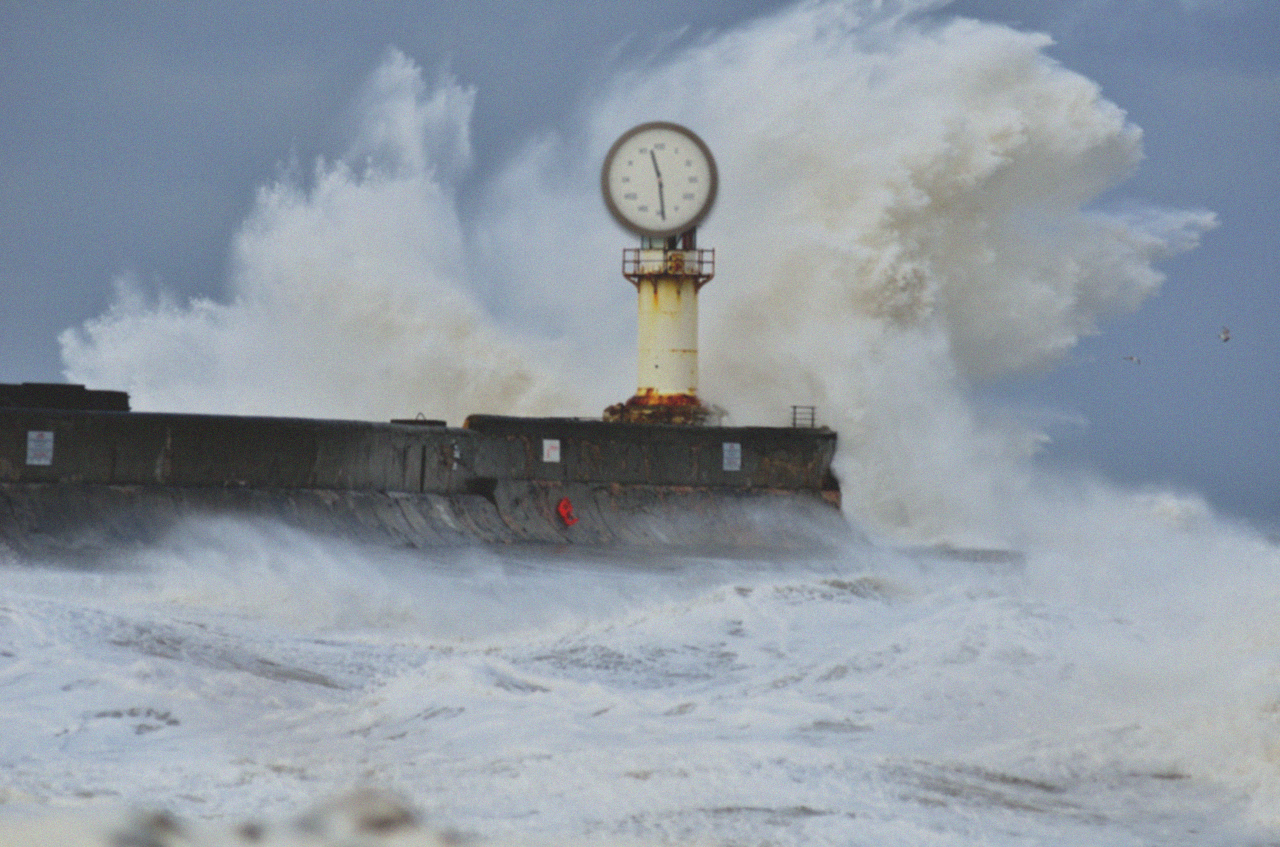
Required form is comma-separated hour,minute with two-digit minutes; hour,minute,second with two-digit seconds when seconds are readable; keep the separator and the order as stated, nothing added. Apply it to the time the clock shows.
11,29
